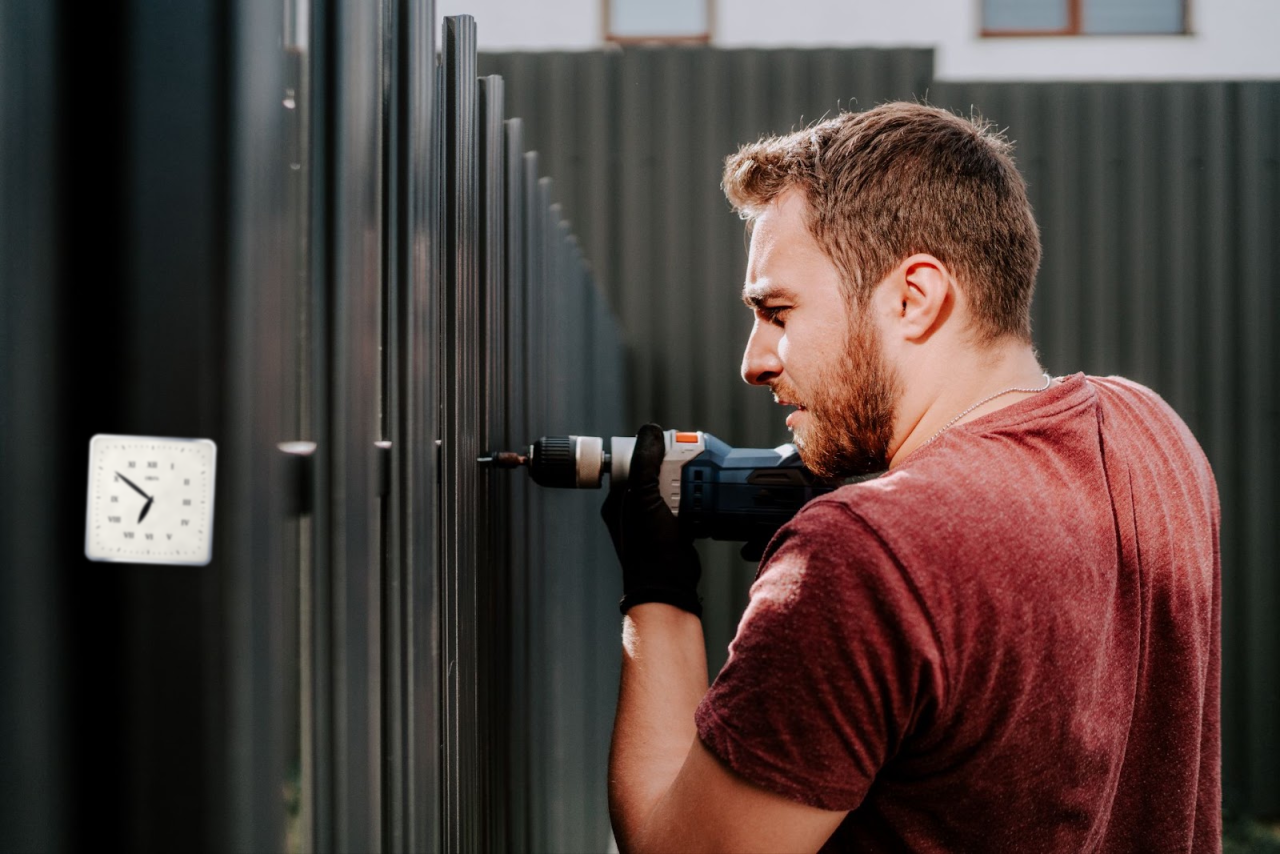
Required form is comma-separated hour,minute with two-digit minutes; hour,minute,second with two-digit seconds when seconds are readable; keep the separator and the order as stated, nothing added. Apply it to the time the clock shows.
6,51
